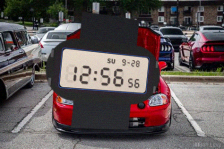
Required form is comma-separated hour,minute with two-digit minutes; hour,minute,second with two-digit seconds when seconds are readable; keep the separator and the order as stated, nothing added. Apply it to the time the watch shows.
12,56,56
